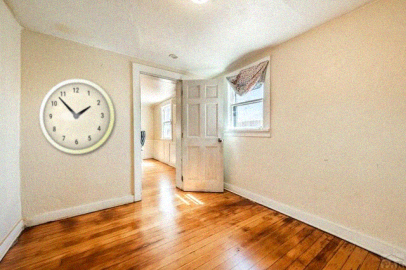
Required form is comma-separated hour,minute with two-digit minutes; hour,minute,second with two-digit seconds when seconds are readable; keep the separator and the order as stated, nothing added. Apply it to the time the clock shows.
1,53
